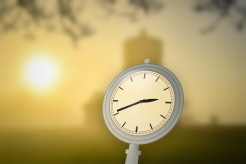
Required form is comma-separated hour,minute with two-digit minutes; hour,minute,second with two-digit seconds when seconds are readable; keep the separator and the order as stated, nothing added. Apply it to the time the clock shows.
2,41
